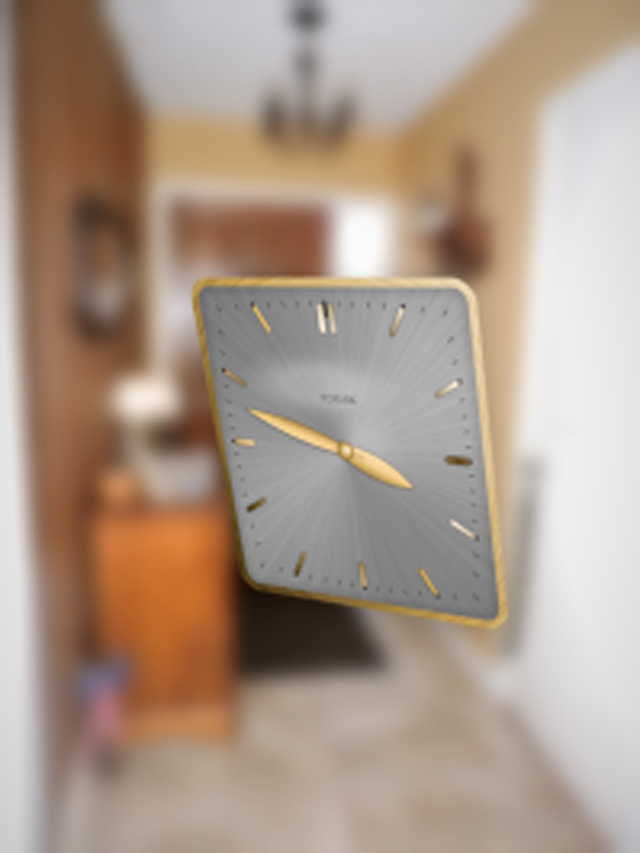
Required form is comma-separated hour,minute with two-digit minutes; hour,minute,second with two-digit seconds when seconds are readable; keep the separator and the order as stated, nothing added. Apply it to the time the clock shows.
3,48
